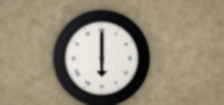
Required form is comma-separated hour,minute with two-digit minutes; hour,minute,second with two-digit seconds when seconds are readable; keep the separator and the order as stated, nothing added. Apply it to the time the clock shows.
6,00
